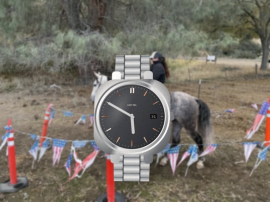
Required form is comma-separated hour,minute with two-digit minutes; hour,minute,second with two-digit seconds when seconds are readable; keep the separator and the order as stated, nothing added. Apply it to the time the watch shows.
5,50
